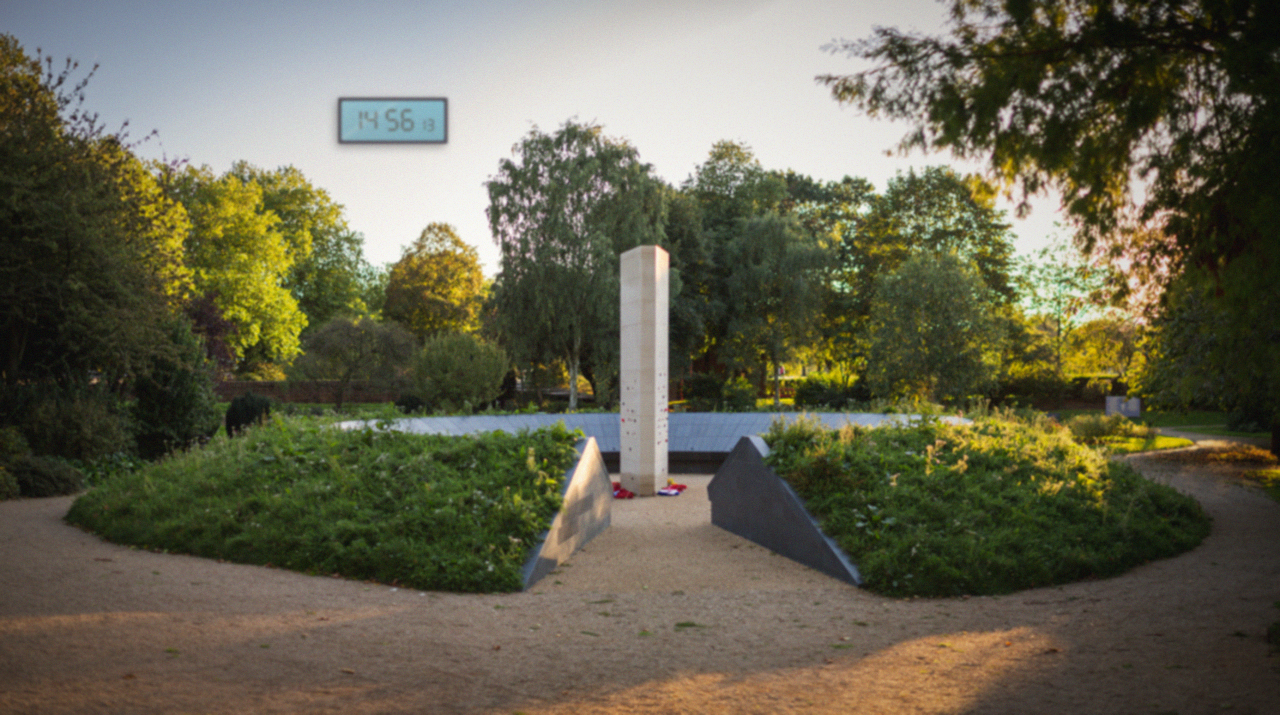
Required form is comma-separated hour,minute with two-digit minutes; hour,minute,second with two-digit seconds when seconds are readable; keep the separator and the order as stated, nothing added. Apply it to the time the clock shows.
14,56
